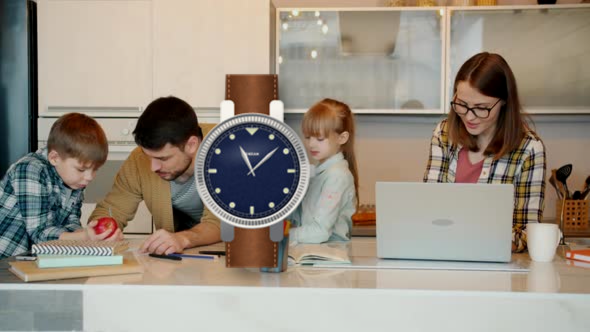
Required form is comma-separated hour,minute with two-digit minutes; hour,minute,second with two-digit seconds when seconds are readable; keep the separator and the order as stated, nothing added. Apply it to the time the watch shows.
11,08
